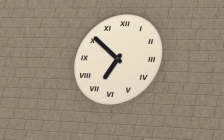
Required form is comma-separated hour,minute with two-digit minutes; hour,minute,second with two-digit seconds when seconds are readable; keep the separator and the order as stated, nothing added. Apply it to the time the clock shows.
6,51
